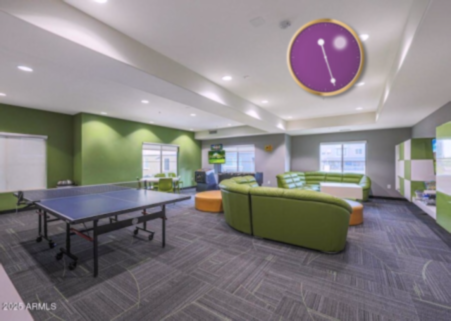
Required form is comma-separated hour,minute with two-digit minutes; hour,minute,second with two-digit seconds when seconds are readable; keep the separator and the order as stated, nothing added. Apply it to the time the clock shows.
11,27
